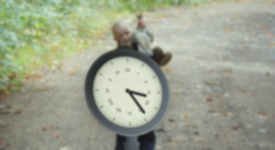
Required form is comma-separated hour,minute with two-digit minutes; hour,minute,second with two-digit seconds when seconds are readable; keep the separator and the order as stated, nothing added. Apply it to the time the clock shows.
3,24
